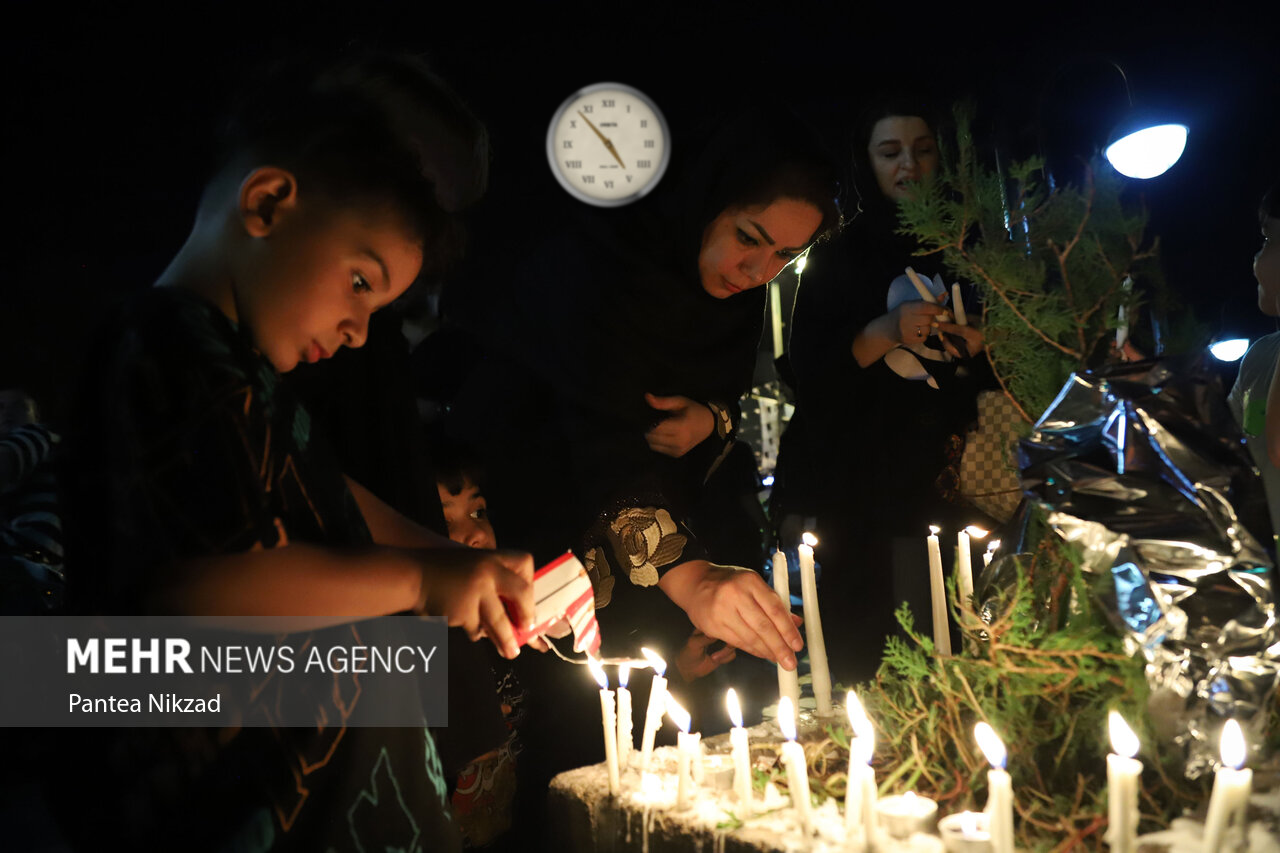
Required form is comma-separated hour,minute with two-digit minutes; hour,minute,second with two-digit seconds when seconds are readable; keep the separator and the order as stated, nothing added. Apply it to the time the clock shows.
4,53
